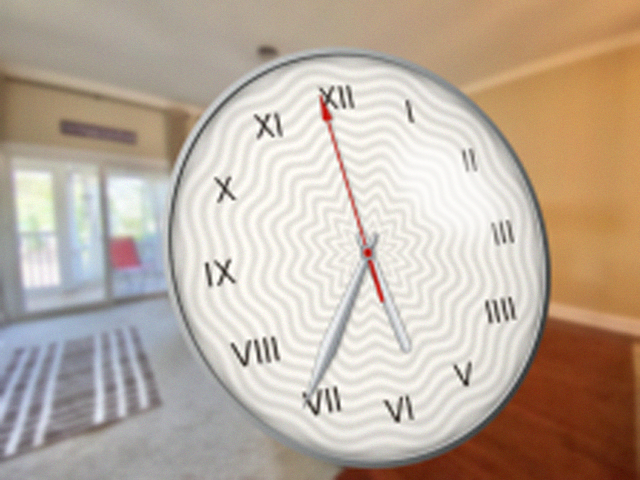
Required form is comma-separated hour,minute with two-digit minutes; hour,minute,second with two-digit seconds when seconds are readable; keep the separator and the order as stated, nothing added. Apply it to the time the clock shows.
5,35,59
